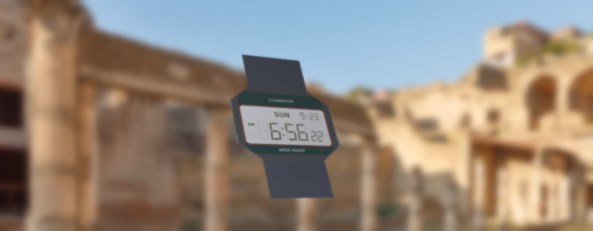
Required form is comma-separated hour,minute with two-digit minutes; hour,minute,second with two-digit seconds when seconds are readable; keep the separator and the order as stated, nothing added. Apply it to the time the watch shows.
6,56,22
